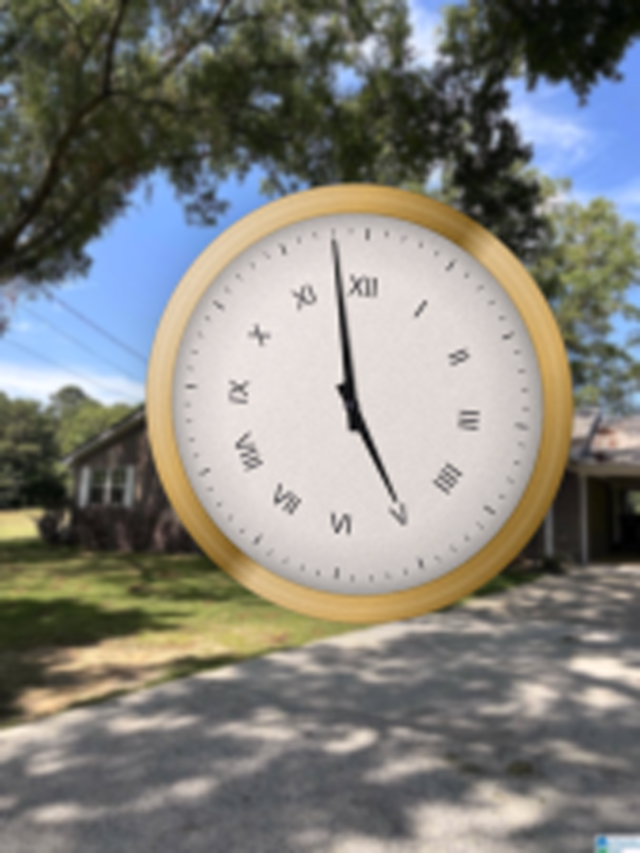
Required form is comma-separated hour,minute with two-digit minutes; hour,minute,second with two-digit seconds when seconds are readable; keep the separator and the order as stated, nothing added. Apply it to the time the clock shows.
4,58
